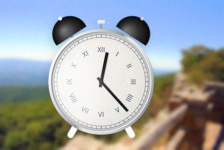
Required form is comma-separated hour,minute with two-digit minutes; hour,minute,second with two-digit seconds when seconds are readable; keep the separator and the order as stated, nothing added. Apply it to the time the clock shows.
12,23
